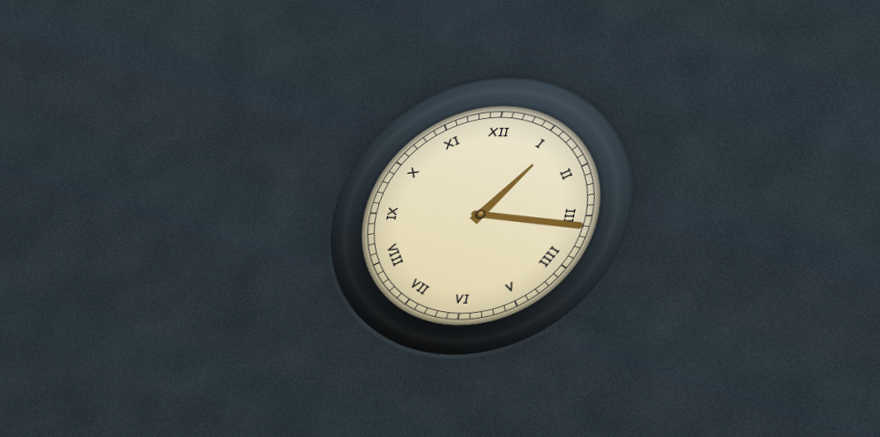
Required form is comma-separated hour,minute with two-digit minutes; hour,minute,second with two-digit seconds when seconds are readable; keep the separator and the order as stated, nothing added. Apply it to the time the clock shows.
1,16
